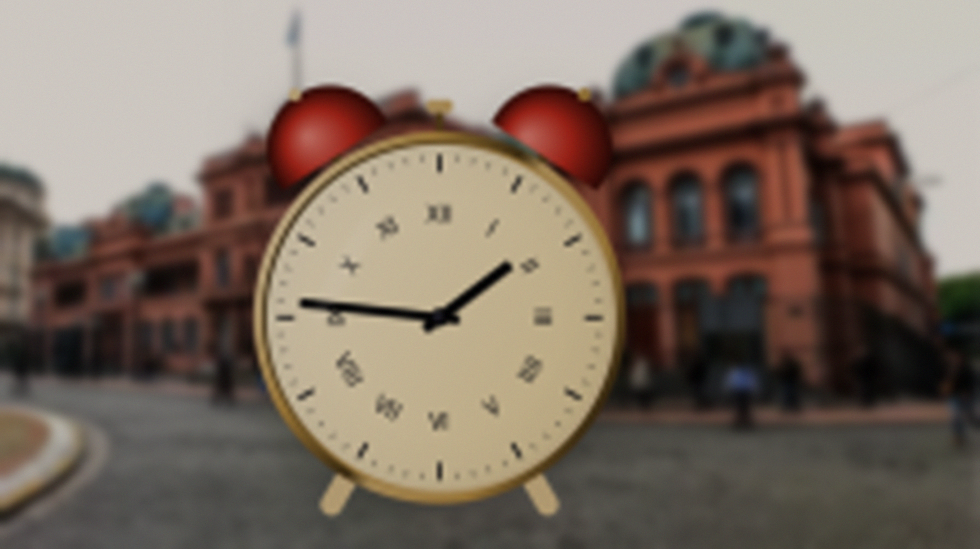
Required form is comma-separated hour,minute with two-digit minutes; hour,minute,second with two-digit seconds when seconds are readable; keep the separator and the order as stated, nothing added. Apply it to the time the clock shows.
1,46
